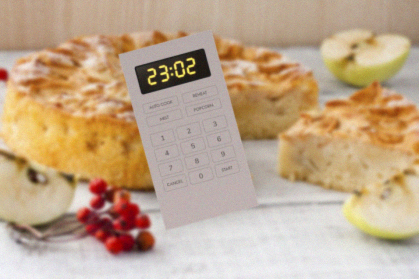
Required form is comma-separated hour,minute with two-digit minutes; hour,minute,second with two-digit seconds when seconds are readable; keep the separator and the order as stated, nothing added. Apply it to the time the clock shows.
23,02
